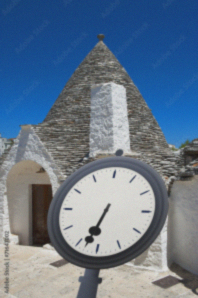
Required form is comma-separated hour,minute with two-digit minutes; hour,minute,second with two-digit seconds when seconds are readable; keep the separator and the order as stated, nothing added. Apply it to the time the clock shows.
6,33
